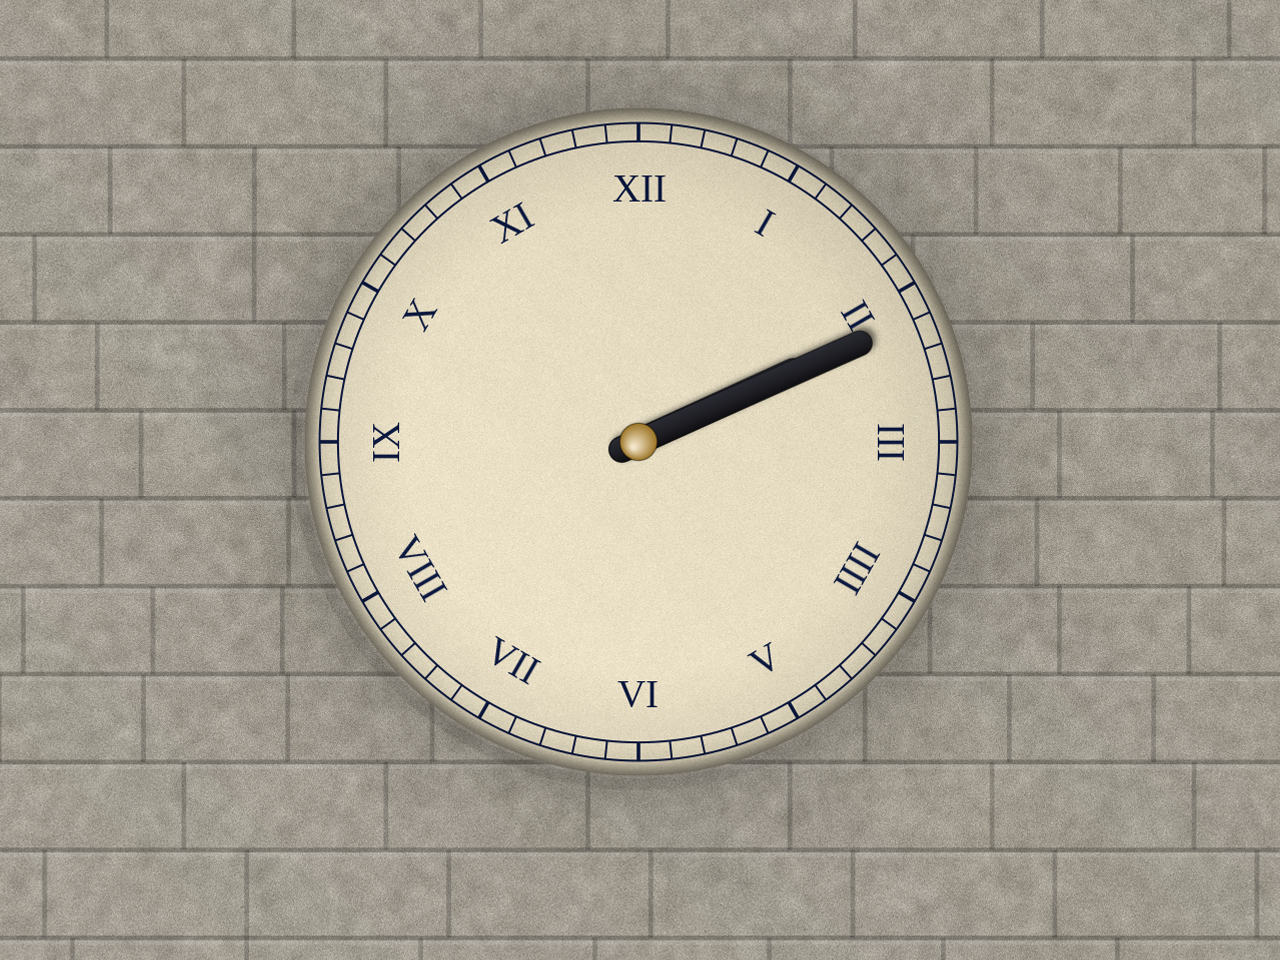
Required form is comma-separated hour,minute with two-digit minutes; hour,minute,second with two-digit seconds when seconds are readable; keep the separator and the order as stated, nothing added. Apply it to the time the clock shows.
2,11
